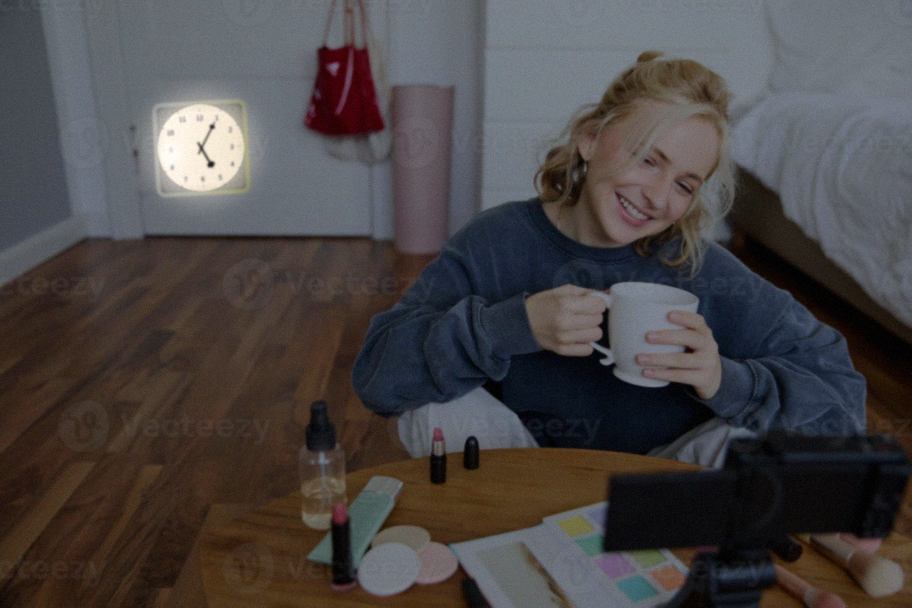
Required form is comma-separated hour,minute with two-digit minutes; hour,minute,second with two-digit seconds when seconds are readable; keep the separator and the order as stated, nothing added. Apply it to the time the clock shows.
5,05
